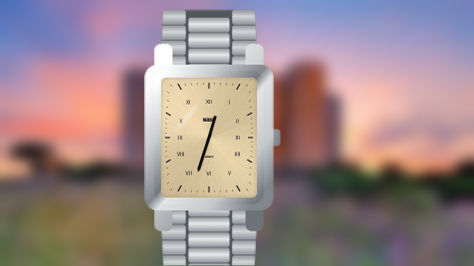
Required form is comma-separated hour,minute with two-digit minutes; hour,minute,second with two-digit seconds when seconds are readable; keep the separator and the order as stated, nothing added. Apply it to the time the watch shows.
12,33
